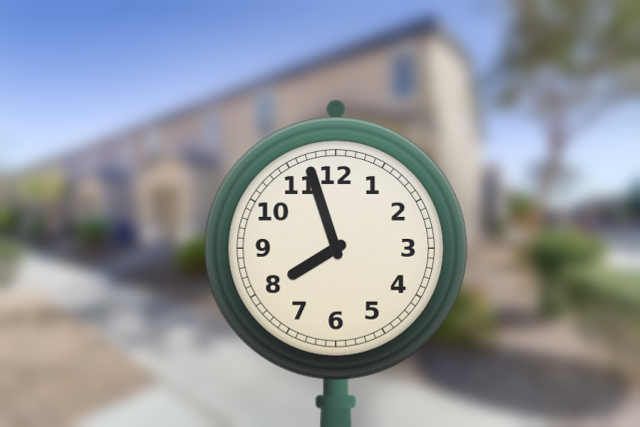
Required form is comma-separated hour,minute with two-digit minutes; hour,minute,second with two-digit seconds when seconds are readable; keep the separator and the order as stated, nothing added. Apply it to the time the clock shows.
7,57
